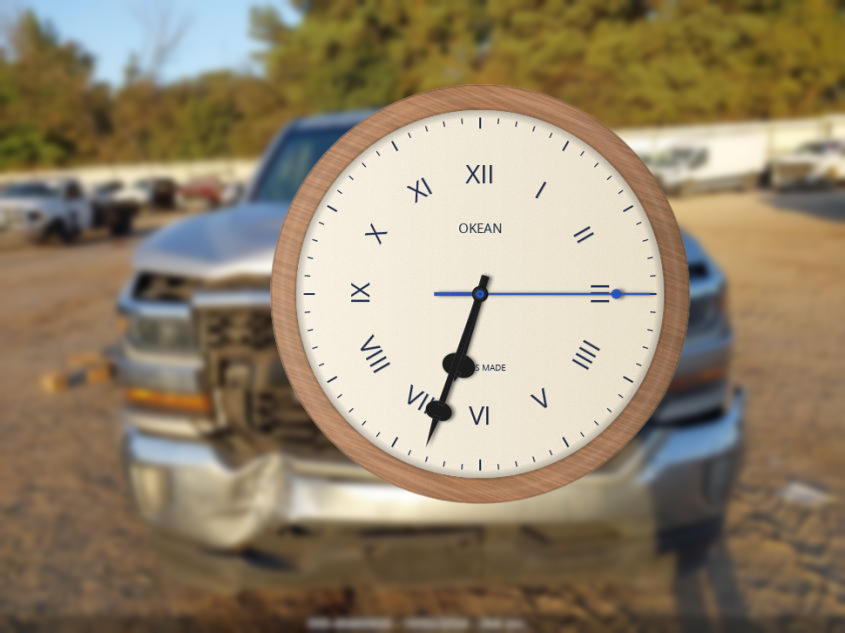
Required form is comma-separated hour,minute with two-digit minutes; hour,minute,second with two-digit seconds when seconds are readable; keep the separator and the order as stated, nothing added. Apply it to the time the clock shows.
6,33,15
